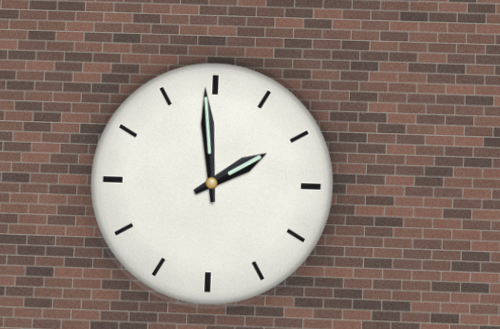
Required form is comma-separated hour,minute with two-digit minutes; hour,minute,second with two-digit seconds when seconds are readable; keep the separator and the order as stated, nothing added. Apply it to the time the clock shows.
1,59
